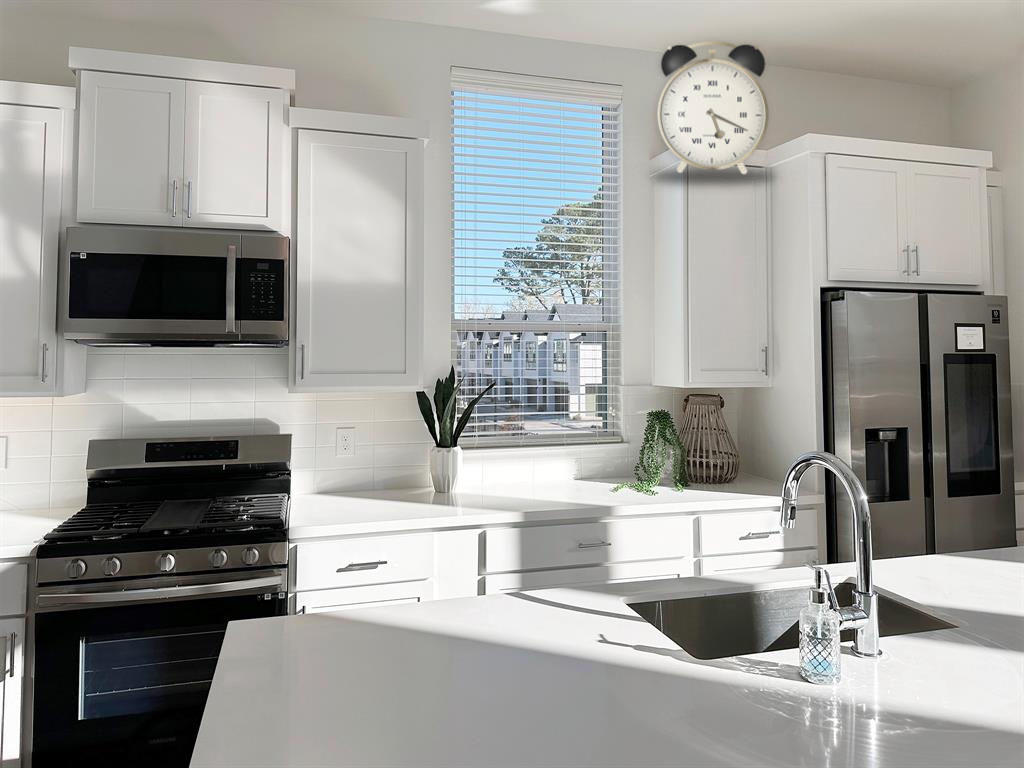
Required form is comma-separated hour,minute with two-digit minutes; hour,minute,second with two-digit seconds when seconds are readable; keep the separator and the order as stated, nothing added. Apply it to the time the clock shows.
5,19
